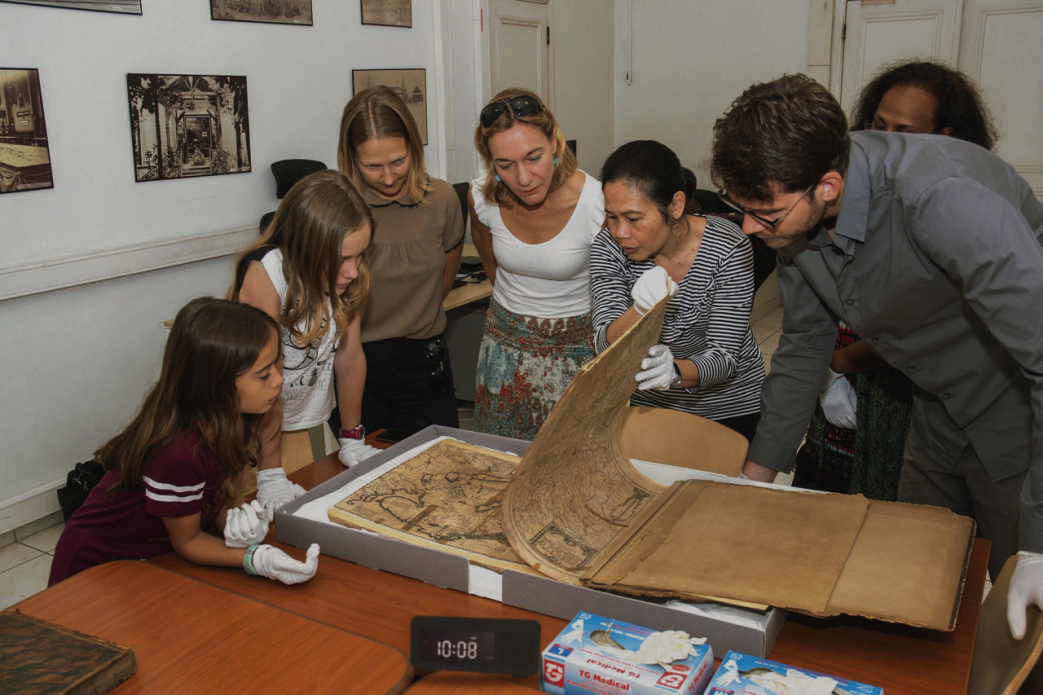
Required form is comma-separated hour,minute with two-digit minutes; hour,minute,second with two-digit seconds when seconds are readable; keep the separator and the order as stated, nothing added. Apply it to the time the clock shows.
10,08
